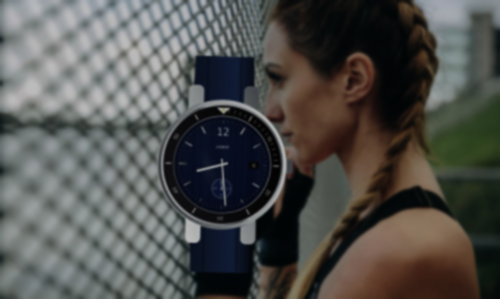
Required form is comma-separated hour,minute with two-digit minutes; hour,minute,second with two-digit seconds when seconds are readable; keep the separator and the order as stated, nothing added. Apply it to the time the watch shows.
8,29
